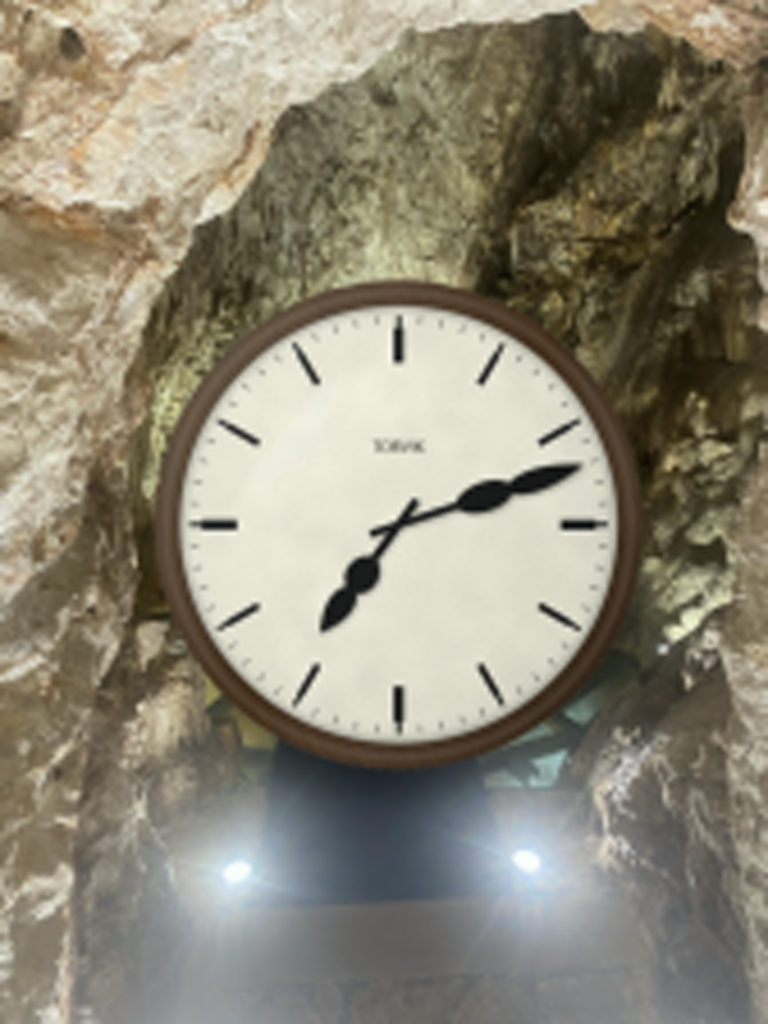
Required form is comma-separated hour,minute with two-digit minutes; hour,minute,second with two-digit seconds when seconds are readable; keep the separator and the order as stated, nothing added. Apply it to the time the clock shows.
7,12
